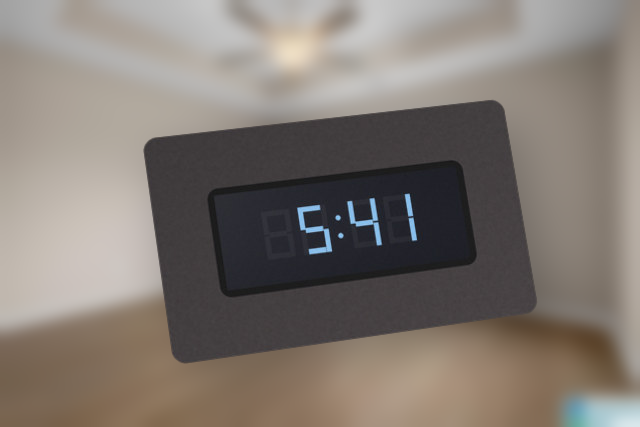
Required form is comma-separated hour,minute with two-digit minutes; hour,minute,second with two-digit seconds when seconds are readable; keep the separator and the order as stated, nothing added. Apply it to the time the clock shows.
5,41
